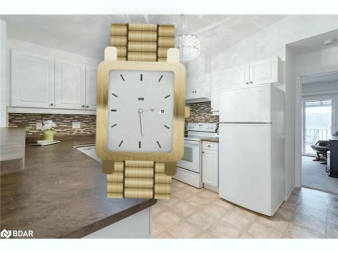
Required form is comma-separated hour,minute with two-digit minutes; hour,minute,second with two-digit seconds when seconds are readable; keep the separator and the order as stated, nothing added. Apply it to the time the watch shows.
2,29
